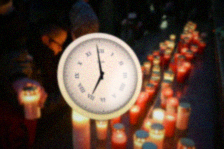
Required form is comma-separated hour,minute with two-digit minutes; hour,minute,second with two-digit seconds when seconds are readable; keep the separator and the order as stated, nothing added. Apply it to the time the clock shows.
6,59
